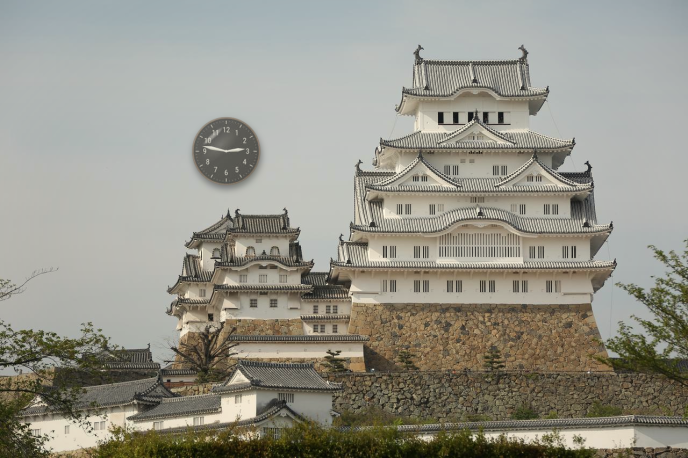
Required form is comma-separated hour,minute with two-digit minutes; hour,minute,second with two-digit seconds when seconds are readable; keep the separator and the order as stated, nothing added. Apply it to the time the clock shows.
2,47
